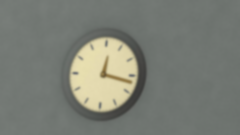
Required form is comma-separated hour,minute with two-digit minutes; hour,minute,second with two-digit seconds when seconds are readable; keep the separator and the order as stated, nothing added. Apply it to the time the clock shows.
12,17
